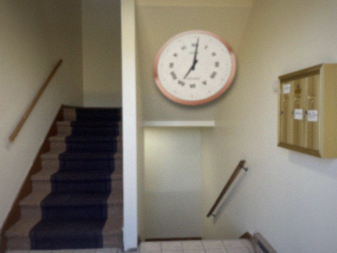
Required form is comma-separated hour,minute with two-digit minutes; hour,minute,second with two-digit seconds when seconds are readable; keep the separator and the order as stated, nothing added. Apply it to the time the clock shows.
7,01
